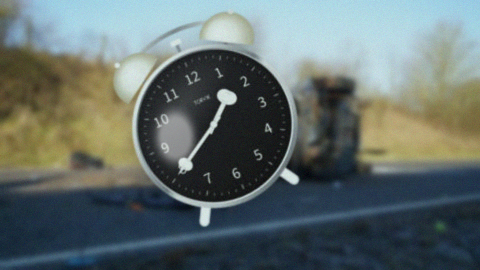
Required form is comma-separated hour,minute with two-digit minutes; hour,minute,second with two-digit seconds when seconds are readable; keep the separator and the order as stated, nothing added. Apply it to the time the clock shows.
1,40
